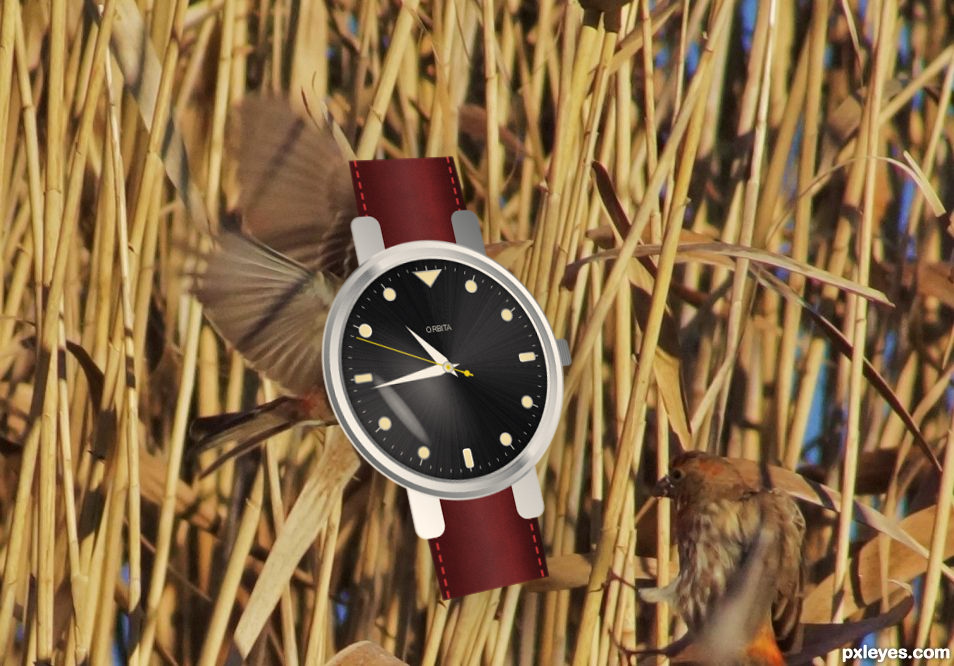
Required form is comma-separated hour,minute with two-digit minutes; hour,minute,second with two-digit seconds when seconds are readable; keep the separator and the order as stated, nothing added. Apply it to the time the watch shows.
10,43,49
